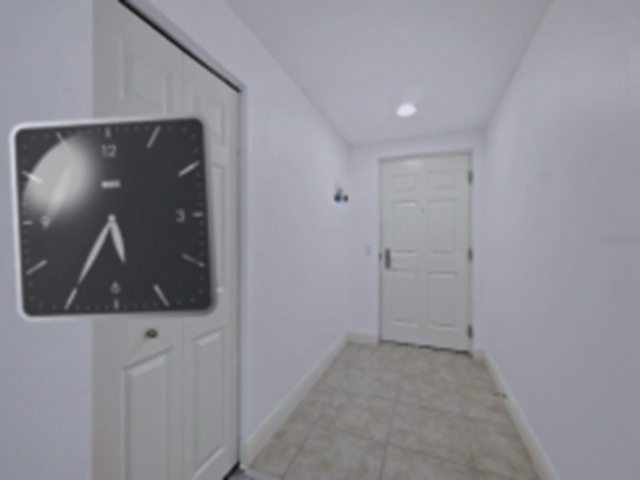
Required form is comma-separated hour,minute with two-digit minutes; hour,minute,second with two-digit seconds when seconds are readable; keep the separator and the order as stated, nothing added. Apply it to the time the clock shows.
5,35
